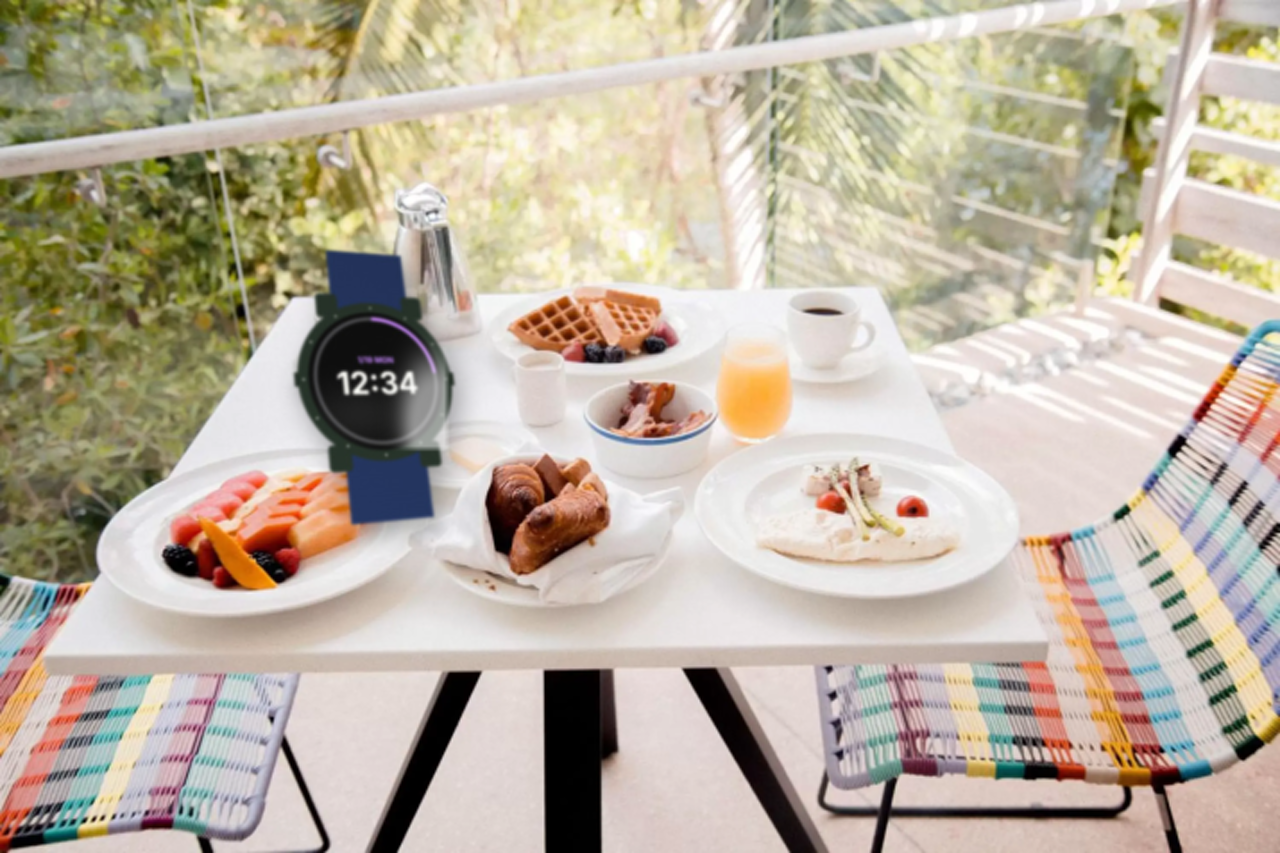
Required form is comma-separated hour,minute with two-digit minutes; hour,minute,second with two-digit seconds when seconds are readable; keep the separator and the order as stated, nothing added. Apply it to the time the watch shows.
12,34
